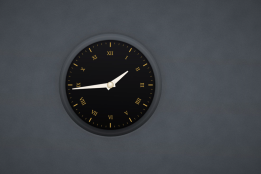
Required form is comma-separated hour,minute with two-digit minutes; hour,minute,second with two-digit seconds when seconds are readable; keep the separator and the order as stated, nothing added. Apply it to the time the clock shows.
1,44
